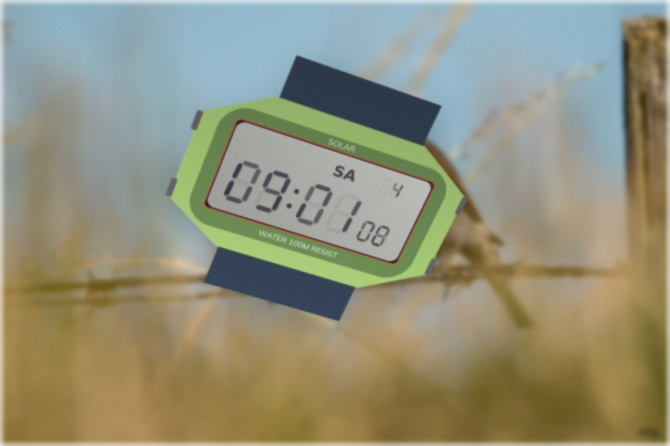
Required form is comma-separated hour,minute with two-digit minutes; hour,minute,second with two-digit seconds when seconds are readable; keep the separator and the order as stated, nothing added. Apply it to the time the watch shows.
9,01,08
